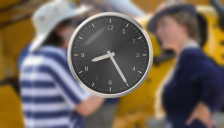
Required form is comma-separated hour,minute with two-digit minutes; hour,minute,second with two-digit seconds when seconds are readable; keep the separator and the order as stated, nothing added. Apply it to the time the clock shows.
8,25
